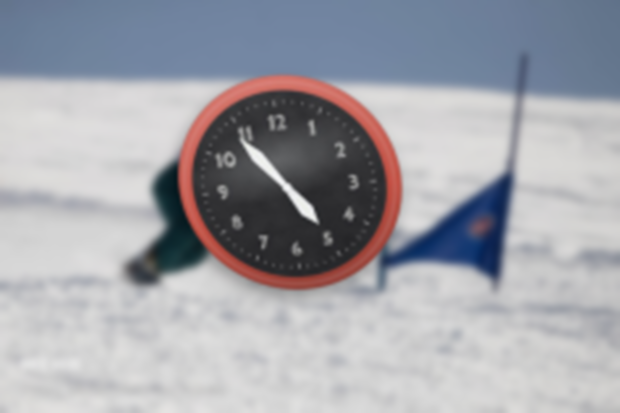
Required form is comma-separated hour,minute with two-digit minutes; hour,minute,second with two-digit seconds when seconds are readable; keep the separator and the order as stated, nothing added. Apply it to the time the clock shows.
4,54
